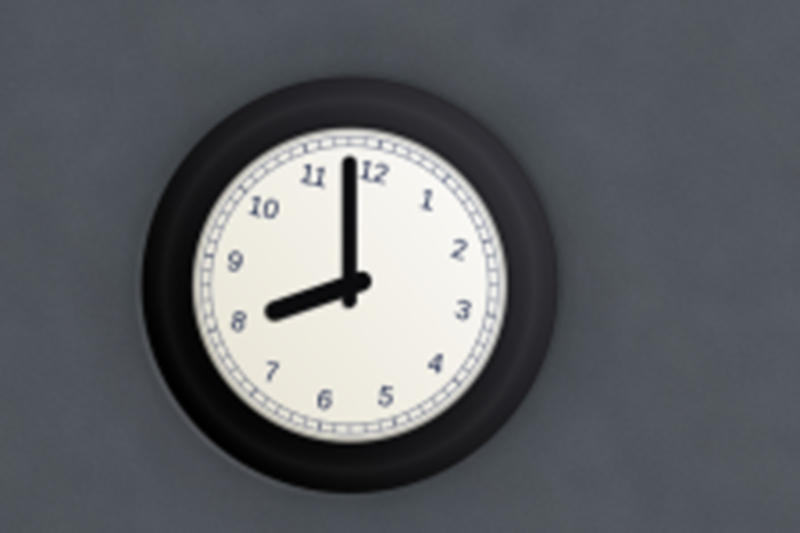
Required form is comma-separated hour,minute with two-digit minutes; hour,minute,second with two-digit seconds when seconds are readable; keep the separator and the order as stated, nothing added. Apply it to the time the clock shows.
7,58
